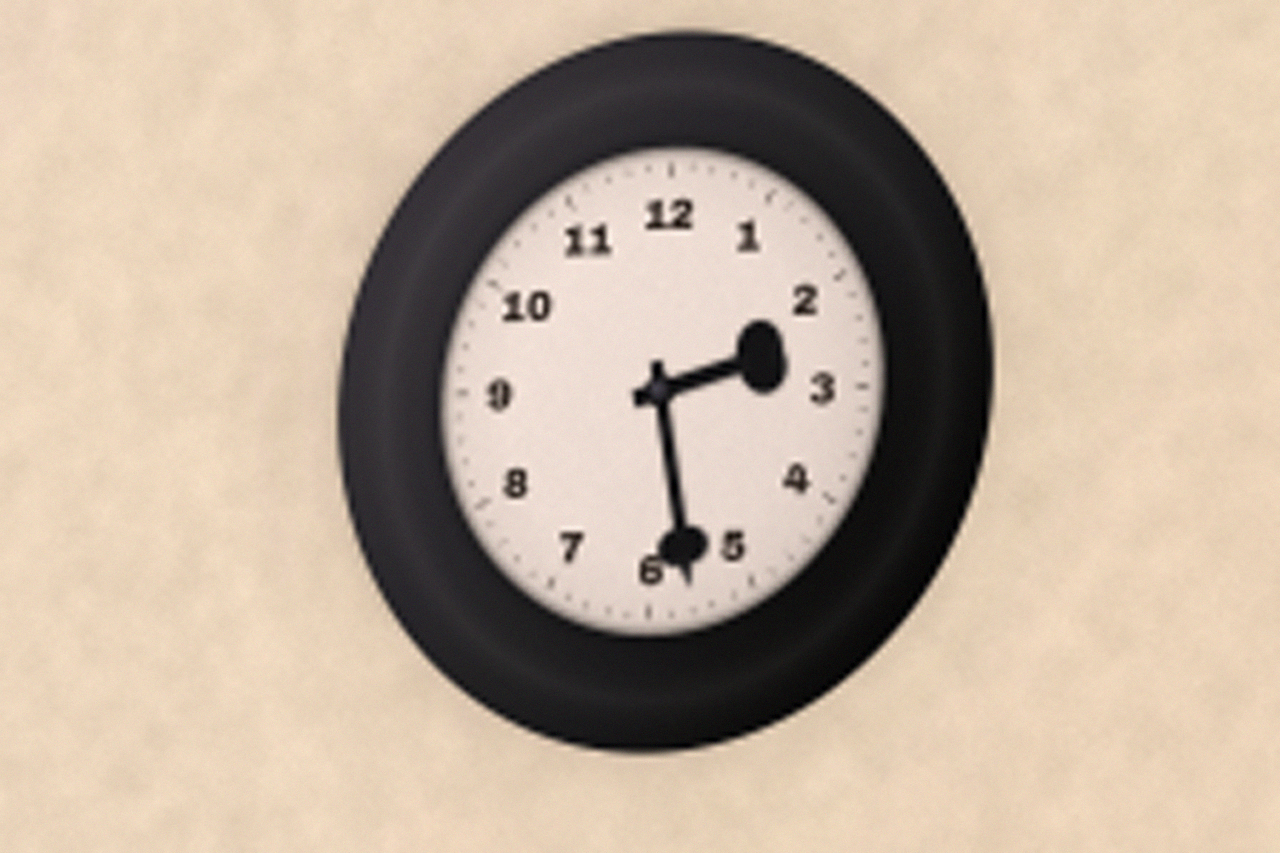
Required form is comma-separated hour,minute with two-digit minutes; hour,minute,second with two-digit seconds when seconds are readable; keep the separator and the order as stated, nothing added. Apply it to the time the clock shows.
2,28
